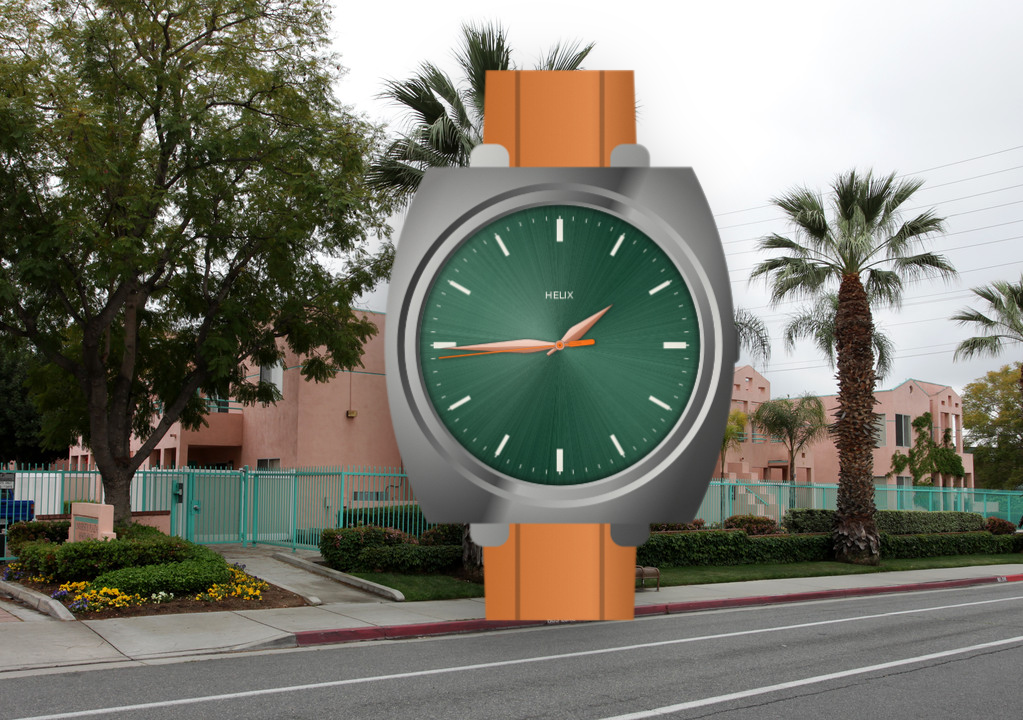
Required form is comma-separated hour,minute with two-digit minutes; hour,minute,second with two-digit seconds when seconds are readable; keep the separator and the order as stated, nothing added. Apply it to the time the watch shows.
1,44,44
